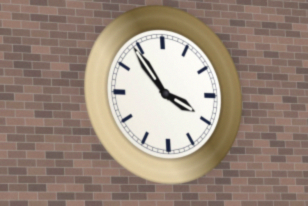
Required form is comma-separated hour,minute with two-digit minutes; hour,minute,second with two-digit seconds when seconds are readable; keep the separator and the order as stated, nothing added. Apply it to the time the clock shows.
3,54
